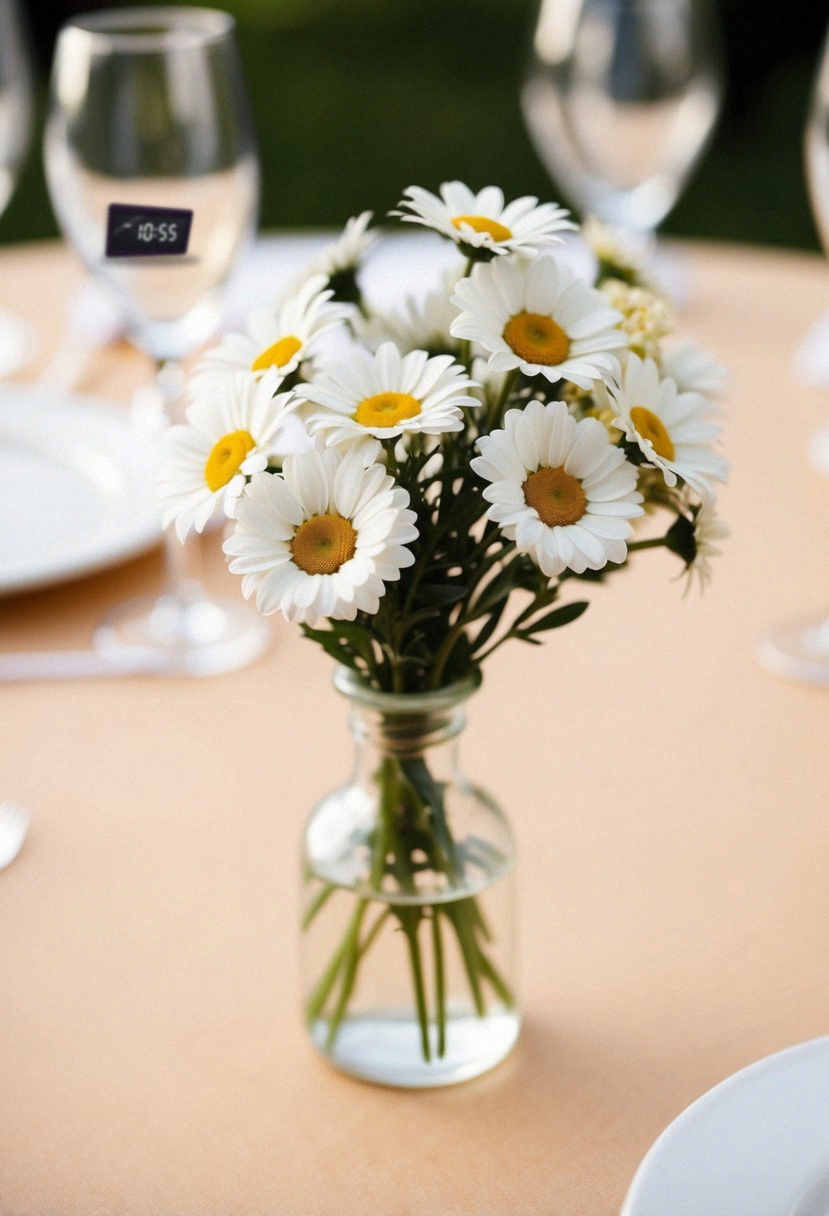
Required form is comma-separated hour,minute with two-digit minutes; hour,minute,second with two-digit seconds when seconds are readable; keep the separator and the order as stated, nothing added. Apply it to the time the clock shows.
10,55
